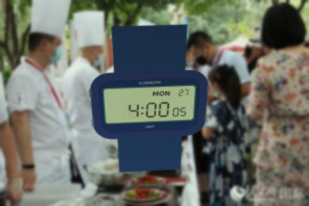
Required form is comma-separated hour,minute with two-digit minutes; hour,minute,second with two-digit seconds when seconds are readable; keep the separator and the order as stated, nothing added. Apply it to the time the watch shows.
4,00,05
